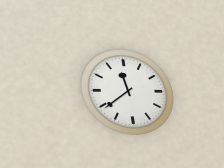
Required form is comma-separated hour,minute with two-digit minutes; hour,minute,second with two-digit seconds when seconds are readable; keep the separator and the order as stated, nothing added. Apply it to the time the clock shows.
11,39
